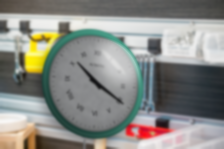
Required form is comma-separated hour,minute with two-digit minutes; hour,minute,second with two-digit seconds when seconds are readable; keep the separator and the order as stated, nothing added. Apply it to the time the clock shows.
10,20
